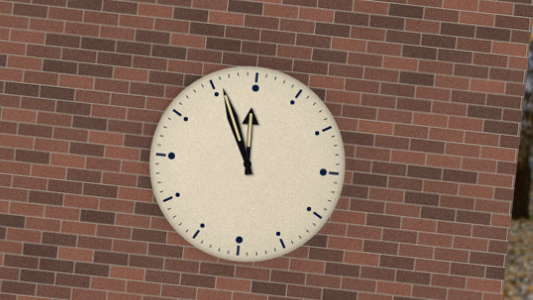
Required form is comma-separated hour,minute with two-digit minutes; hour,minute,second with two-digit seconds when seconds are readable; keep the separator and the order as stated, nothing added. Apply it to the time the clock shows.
11,56
